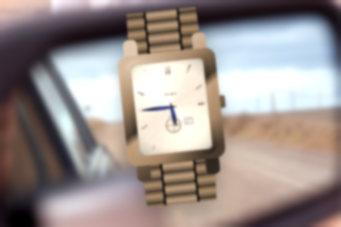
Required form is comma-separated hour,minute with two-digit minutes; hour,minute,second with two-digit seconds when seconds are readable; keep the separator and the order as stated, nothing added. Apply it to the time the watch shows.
5,45
